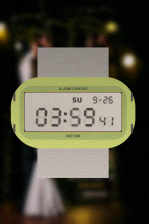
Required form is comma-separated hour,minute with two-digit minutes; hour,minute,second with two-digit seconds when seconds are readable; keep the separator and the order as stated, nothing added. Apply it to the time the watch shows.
3,59,41
